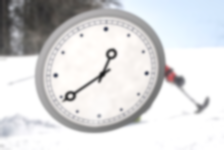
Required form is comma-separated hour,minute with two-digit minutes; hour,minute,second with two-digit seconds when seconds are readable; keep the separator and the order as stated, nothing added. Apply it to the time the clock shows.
12,39
